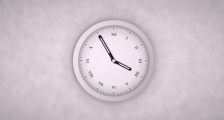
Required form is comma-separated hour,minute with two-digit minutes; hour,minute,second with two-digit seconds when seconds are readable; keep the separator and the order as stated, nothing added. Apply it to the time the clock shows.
3,55
